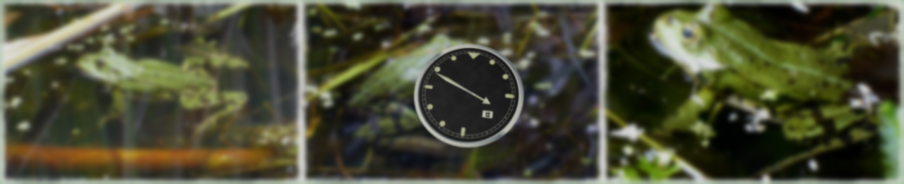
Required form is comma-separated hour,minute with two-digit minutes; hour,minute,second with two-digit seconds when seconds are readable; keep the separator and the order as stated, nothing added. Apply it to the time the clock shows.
3,49
